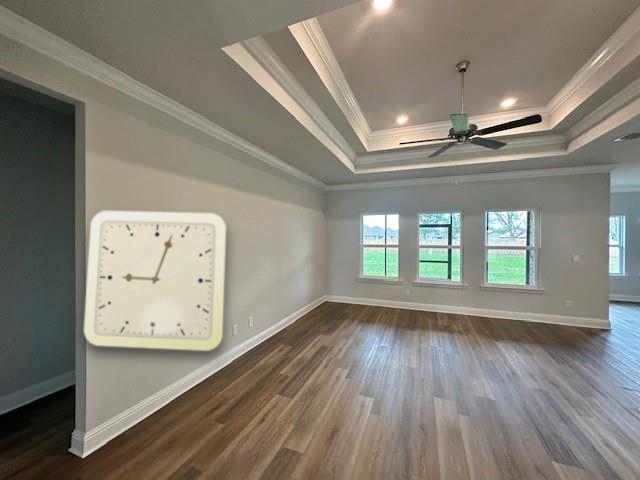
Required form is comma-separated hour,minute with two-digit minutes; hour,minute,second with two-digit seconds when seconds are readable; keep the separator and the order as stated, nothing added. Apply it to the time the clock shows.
9,03
